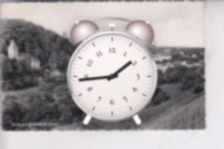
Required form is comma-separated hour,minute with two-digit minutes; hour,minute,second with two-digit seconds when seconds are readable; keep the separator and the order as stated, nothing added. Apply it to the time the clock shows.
1,44
